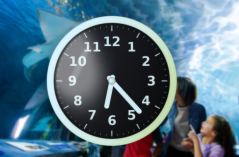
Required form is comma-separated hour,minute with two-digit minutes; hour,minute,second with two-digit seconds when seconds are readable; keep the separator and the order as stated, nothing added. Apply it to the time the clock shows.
6,23
